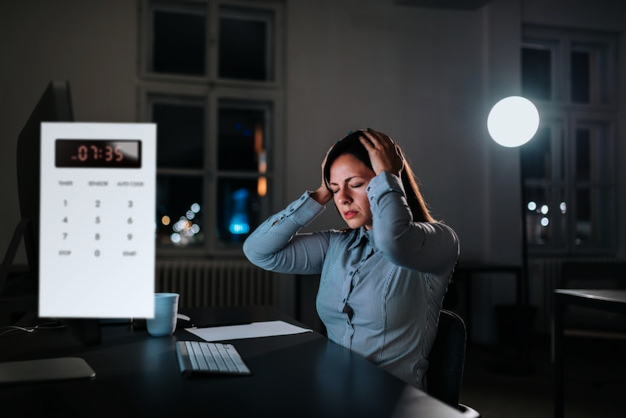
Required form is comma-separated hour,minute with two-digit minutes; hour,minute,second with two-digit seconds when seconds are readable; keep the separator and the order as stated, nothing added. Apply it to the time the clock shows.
7,35
